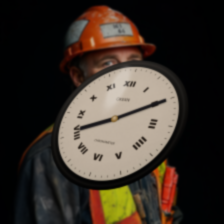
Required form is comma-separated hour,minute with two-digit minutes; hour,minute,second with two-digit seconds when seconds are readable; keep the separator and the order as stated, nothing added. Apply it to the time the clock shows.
8,10
